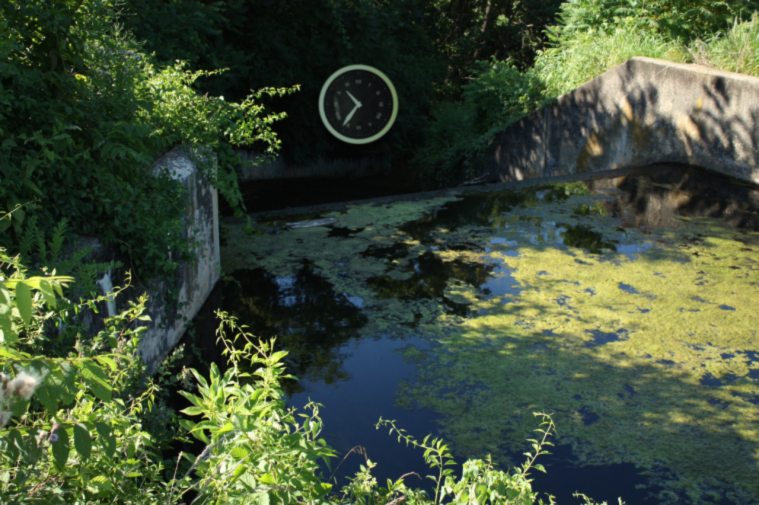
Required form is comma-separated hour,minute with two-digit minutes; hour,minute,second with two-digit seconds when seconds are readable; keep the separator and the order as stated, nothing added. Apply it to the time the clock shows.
10,36
